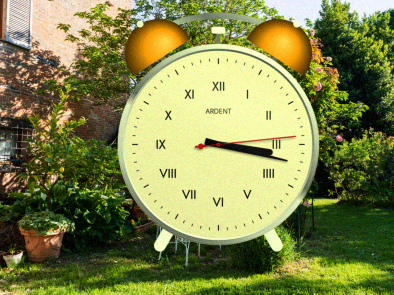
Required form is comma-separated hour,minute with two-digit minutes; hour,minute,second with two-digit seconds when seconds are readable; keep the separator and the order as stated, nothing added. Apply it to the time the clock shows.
3,17,14
